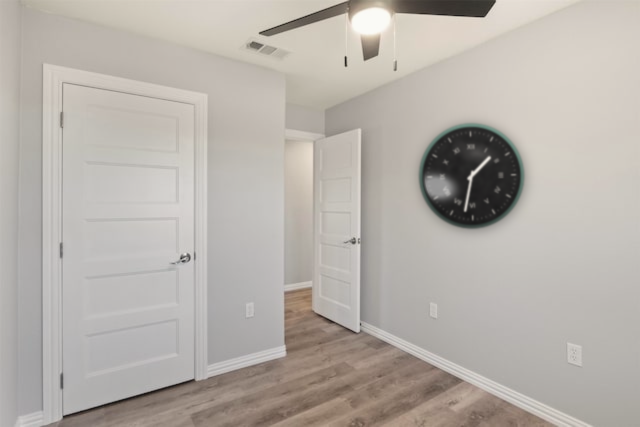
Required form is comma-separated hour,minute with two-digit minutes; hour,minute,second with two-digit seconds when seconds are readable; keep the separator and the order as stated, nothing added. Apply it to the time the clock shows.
1,32
